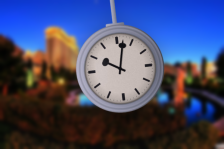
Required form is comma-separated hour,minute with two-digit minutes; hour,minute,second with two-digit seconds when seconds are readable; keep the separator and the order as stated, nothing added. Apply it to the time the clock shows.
10,02
